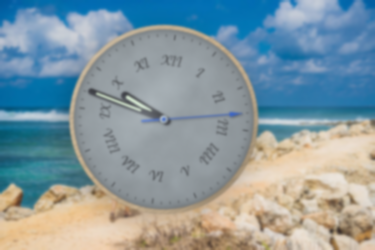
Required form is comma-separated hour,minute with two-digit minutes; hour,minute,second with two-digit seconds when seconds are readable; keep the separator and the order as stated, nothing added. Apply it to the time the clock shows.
9,47,13
